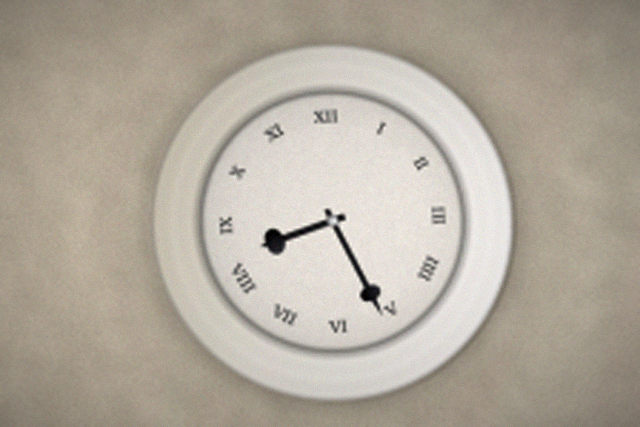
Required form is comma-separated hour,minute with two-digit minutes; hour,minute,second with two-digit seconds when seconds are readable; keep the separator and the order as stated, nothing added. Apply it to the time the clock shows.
8,26
